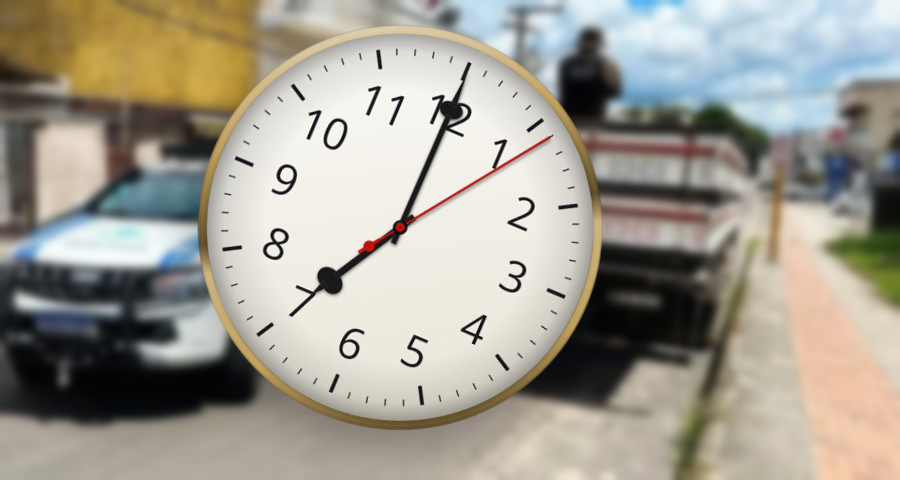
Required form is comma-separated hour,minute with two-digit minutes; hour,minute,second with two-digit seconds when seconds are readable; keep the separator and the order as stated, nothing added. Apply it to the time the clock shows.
7,00,06
